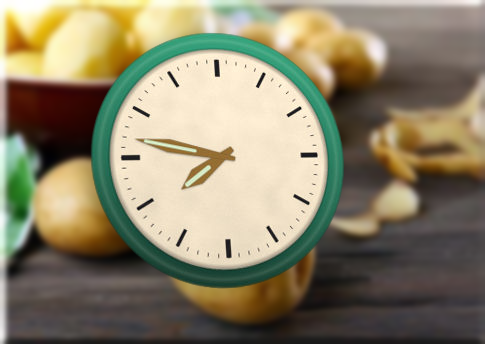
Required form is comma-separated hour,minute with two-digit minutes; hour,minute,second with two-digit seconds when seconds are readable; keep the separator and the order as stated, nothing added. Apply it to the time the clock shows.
7,47
